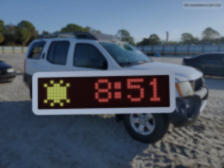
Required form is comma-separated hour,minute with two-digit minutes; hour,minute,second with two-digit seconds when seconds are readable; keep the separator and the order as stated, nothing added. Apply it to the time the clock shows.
8,51
